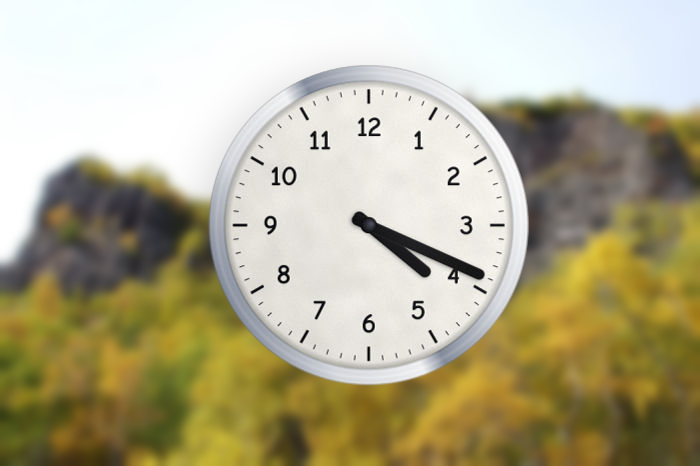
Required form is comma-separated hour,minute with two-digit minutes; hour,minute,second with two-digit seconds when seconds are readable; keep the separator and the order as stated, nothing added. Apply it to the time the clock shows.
4,19
